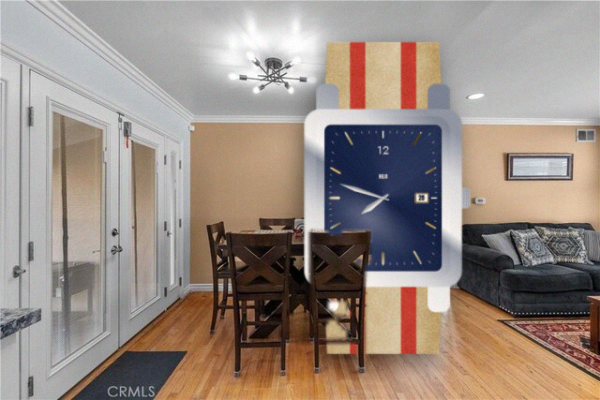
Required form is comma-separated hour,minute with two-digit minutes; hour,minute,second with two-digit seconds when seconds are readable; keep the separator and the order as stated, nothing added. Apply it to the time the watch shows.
7,48
